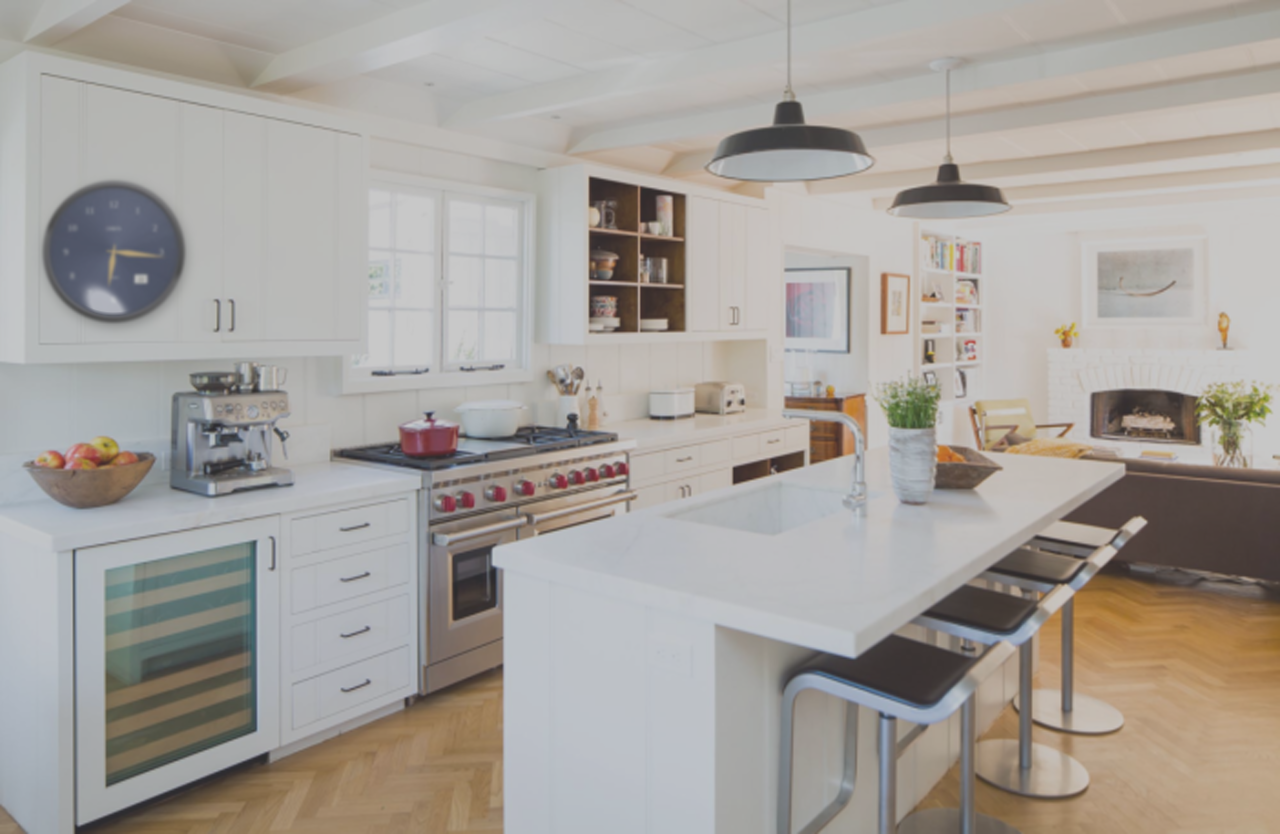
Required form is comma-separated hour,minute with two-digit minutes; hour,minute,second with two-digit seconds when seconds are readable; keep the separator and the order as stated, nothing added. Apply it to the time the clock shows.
6,16
